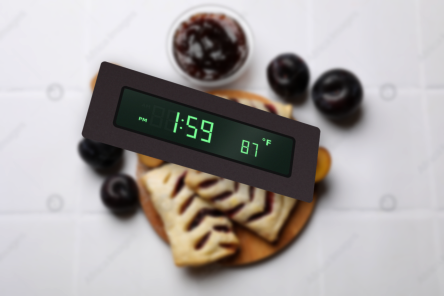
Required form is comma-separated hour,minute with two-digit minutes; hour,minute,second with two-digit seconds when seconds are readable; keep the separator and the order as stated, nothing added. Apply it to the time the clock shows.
1,59
